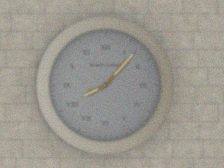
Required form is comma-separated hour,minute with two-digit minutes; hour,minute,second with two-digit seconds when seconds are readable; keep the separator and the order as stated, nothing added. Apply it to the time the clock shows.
8,07
